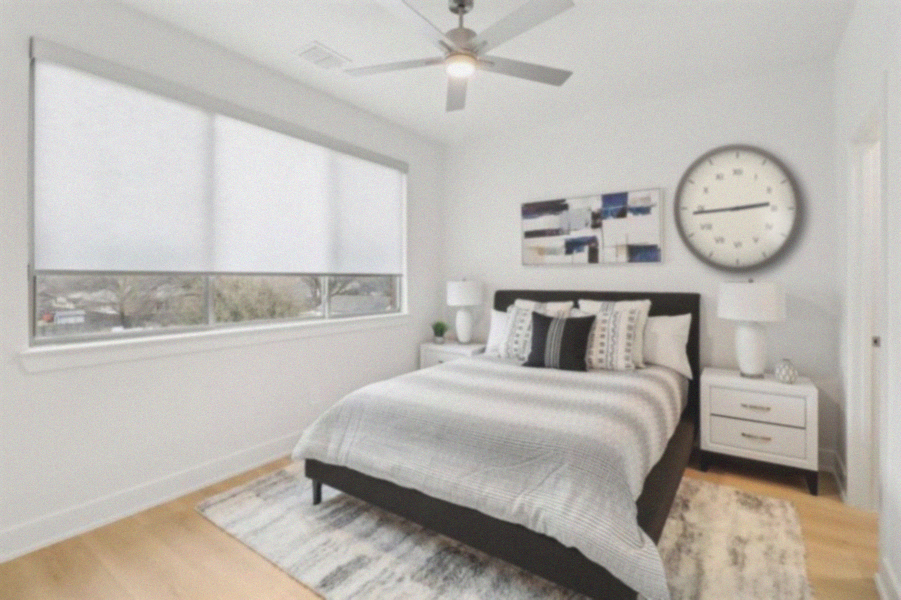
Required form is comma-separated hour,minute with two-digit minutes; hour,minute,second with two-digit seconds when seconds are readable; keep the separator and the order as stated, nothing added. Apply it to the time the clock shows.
2,44
